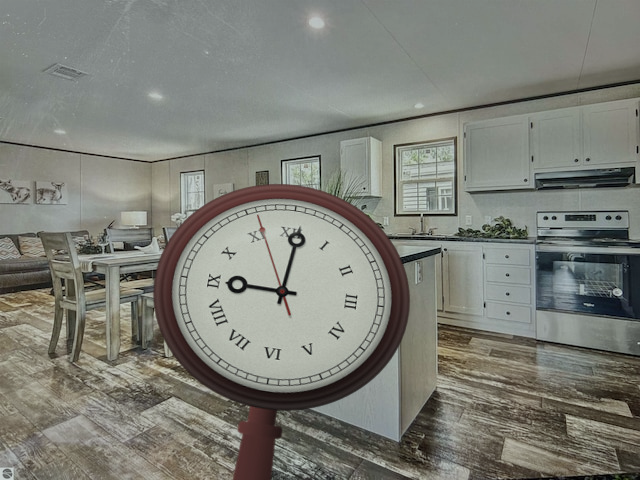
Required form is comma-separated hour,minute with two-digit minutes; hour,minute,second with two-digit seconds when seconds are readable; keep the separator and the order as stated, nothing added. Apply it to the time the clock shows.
9,00,56
